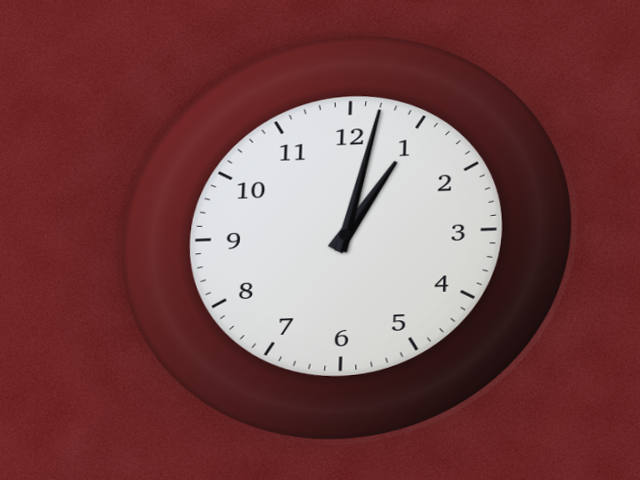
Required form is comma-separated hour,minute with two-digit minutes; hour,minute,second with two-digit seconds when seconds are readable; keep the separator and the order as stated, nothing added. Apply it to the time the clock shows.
1,02
